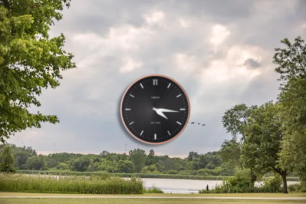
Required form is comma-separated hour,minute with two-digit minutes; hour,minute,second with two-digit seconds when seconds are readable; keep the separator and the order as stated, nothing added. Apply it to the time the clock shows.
4,16
